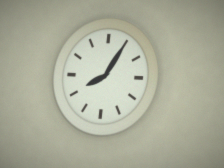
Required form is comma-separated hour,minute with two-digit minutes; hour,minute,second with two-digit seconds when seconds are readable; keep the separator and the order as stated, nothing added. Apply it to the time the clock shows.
8,05
